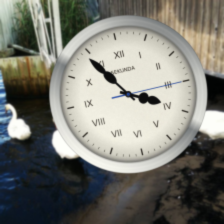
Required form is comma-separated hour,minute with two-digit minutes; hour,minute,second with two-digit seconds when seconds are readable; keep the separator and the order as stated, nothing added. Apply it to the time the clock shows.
3,54,15
